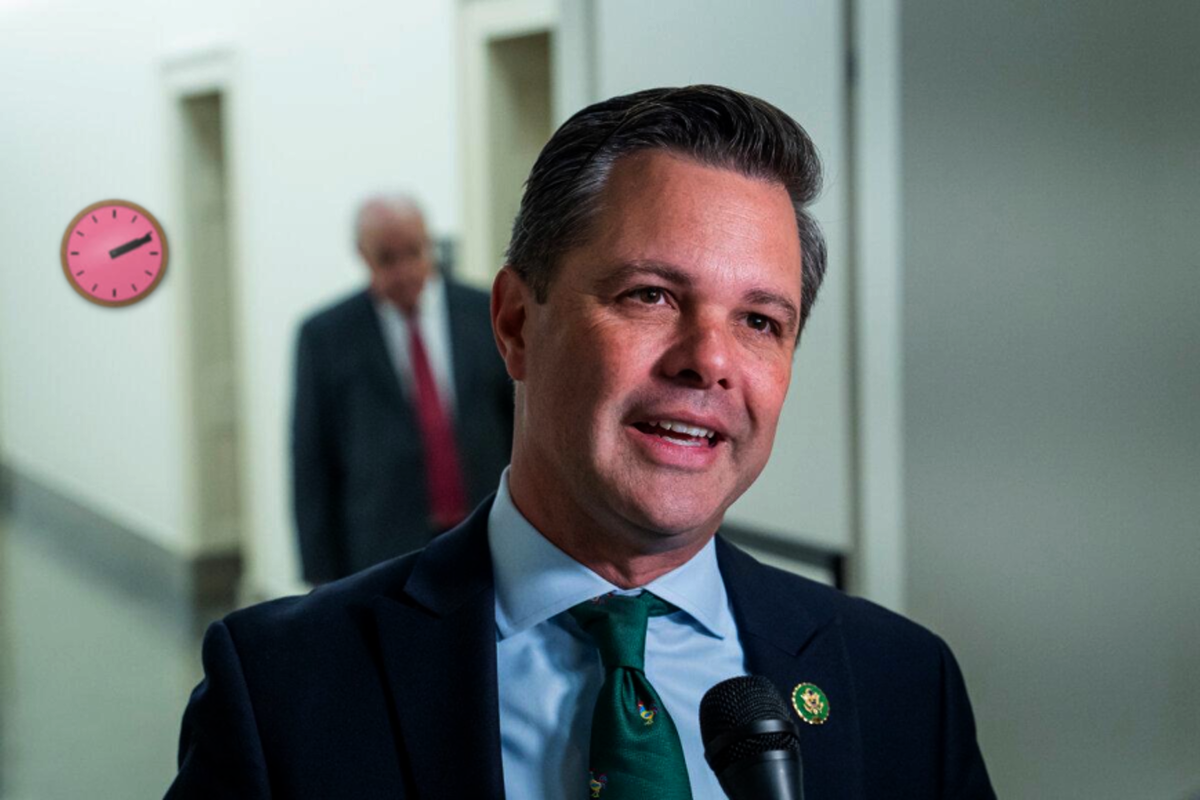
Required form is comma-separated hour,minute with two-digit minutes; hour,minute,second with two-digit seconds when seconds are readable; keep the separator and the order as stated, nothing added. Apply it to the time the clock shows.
2,11
